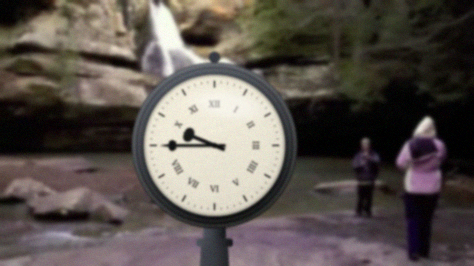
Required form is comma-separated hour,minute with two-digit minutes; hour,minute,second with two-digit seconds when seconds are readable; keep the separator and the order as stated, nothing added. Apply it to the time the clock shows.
9,45
